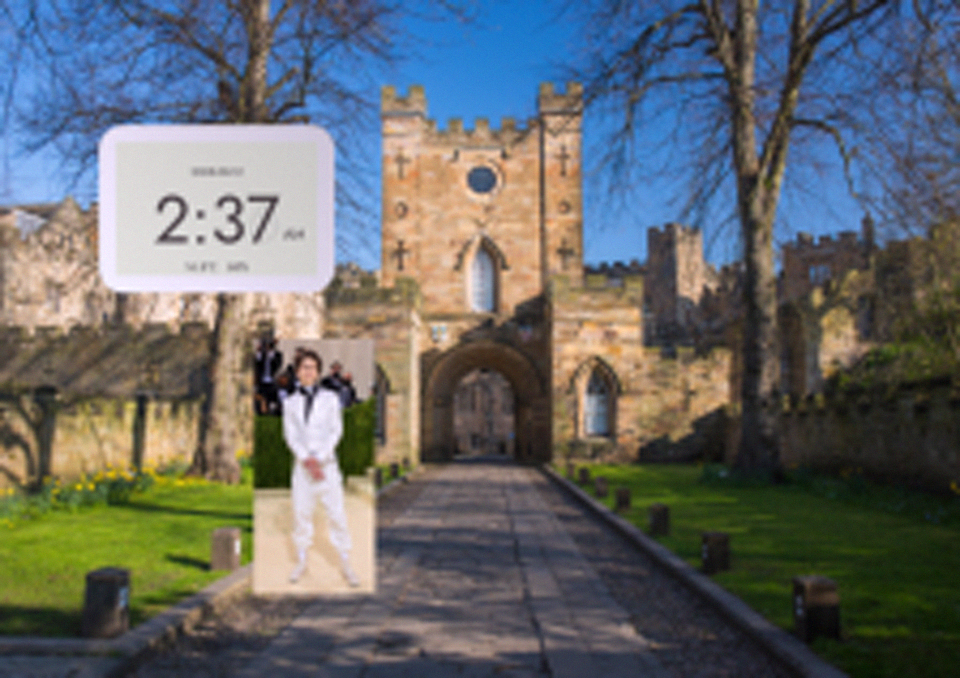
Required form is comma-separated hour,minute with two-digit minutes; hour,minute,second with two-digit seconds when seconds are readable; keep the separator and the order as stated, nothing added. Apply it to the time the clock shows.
2,37
